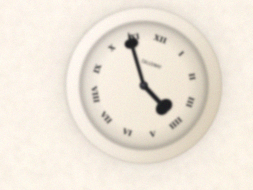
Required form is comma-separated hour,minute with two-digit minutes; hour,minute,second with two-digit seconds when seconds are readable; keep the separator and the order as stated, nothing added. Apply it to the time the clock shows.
3,54
